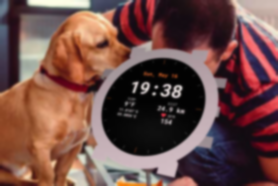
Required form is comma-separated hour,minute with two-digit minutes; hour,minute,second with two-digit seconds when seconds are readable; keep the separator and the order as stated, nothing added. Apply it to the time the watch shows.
19,38
